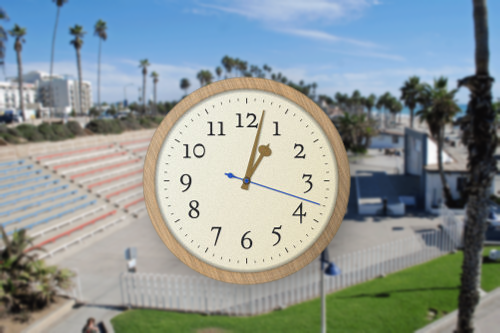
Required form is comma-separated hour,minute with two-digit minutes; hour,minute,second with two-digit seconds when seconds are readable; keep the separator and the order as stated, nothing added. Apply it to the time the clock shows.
1,02,18
